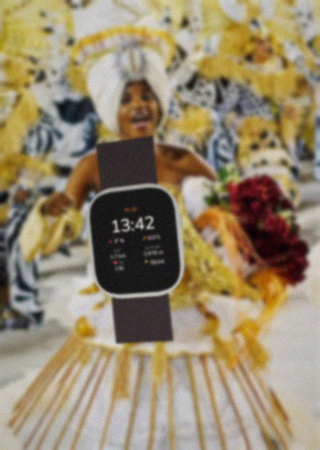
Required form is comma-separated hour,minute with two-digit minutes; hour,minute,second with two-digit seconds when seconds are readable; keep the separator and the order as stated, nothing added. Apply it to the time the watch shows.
13,42
